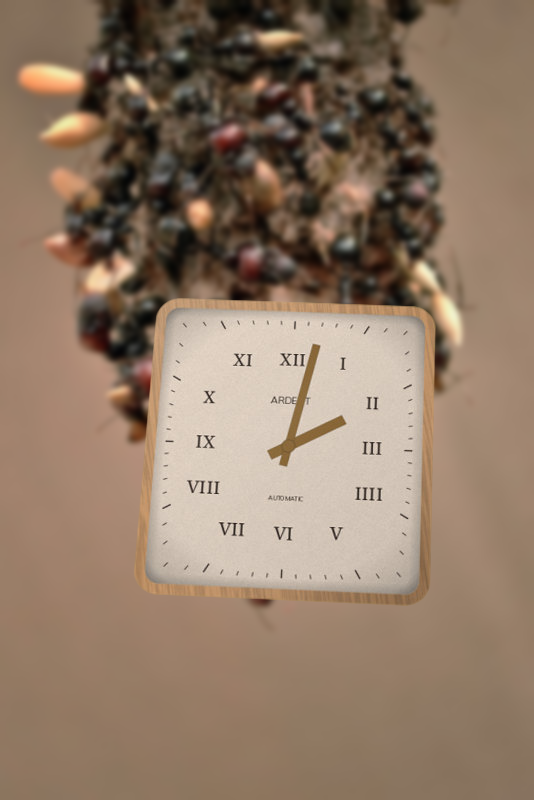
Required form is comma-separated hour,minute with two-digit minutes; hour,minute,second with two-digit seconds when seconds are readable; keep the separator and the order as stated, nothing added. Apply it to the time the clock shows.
2,02
